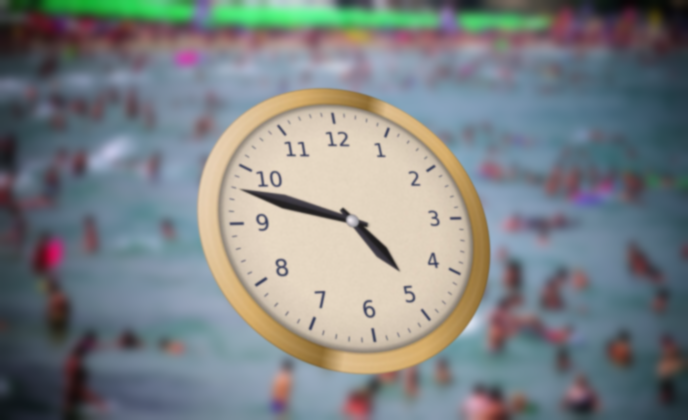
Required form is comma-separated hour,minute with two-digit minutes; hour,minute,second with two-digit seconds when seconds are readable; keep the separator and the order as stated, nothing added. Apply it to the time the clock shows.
4,48
